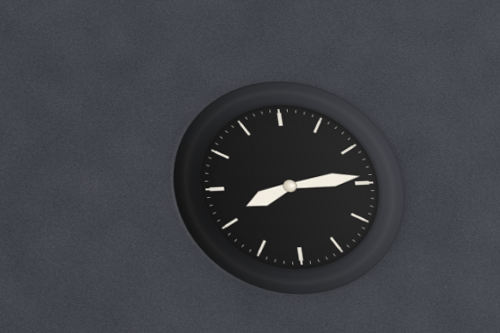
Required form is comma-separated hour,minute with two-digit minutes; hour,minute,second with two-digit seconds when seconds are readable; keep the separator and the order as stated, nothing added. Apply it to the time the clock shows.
8,14
